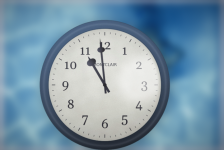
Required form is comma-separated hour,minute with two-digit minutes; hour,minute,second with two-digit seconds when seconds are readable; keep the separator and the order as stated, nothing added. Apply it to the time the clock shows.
10,59
